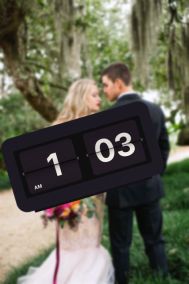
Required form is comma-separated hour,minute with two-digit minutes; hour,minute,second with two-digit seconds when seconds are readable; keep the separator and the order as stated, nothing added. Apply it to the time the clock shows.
1,03
